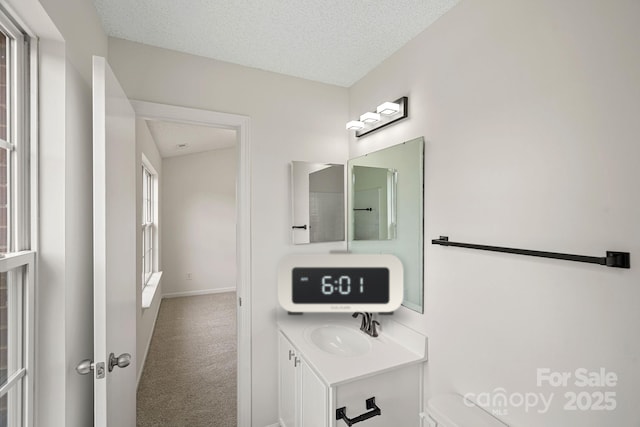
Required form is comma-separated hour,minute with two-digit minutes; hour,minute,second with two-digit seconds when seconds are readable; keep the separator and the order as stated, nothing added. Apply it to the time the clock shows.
6,01
